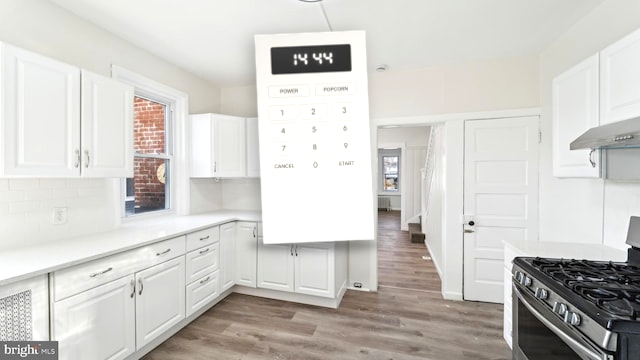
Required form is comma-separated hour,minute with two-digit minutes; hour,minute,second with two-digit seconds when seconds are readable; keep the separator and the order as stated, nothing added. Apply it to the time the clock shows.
14,44
